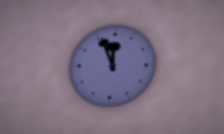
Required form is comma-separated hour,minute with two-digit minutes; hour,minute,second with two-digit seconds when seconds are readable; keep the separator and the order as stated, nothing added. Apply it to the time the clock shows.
11,56
